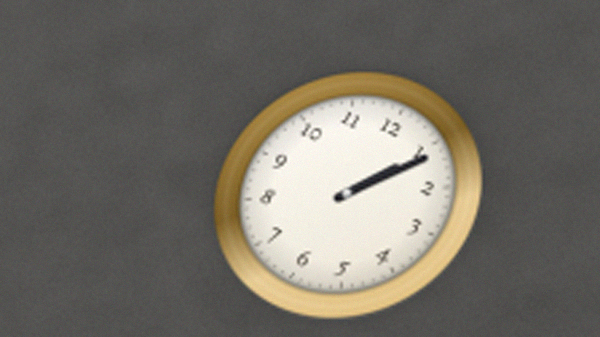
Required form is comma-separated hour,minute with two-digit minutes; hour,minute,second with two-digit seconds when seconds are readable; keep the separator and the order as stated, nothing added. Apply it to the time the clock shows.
1,06
